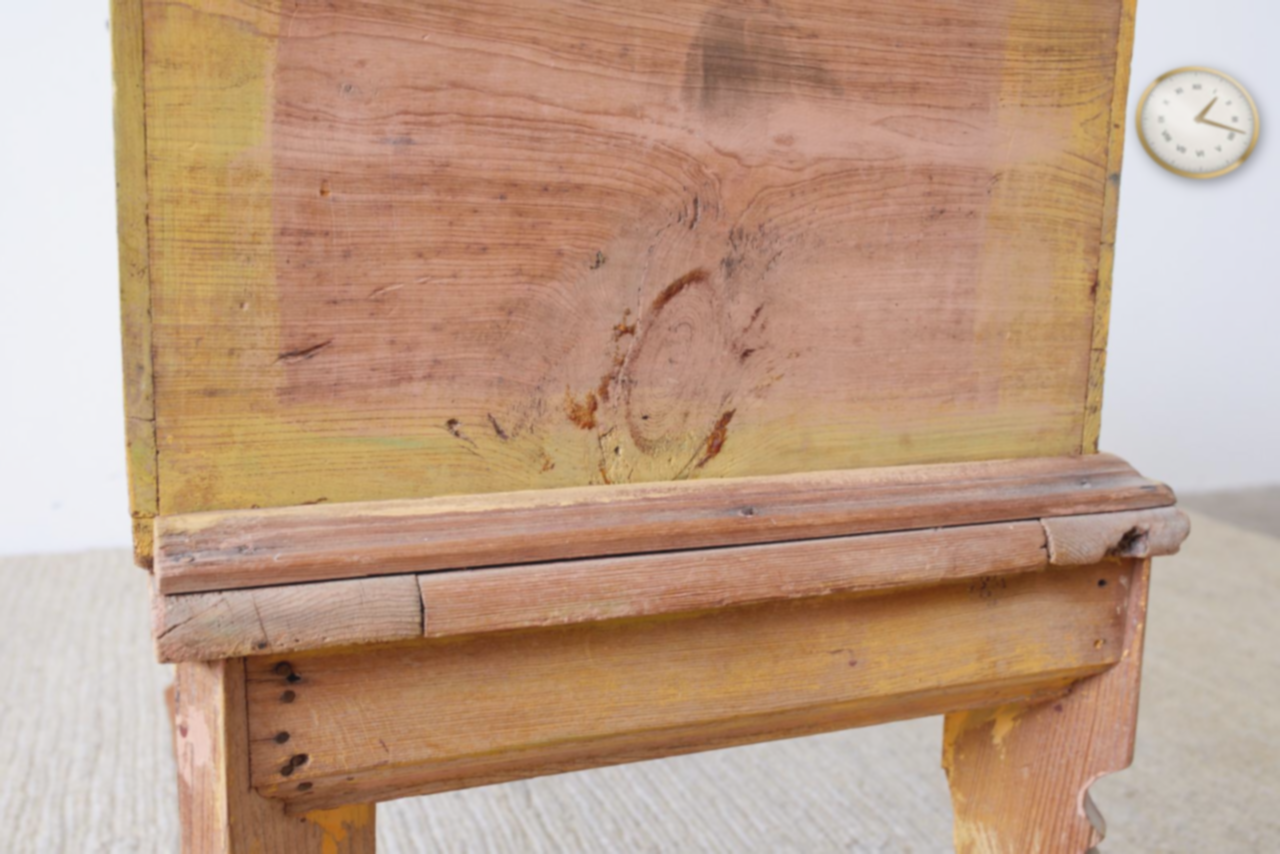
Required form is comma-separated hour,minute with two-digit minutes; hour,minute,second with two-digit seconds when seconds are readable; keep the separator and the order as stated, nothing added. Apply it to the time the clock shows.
1,18
